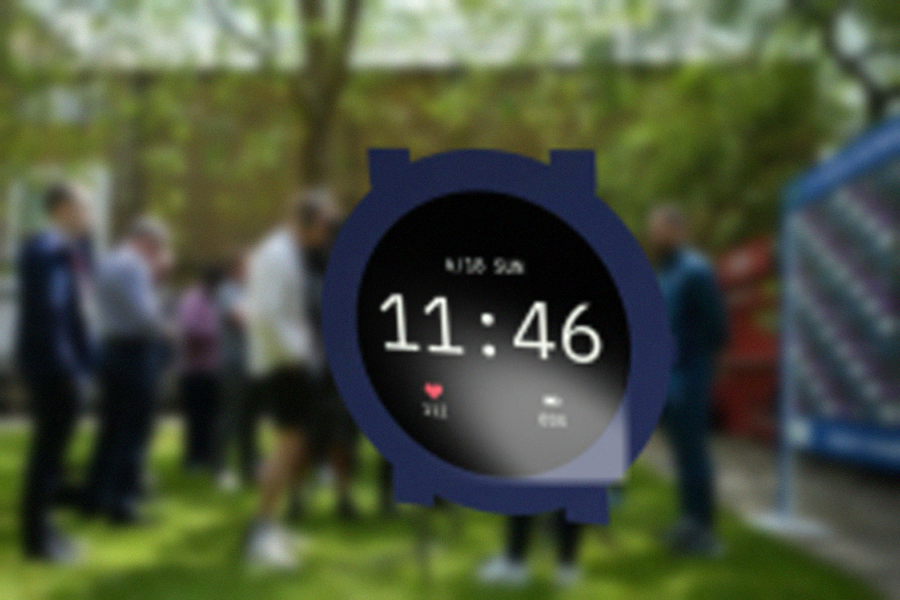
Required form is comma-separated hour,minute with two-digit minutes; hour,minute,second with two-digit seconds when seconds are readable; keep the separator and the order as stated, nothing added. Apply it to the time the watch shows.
11,46
